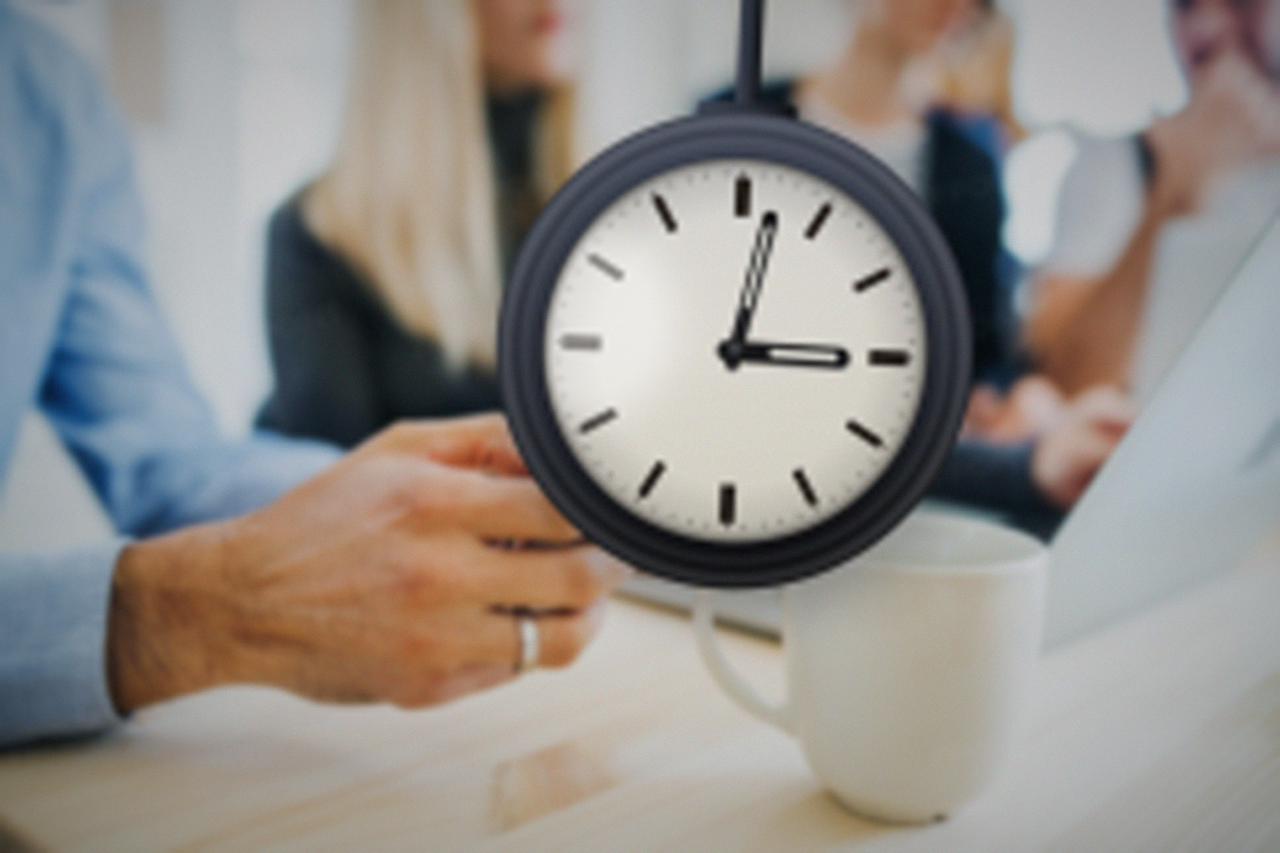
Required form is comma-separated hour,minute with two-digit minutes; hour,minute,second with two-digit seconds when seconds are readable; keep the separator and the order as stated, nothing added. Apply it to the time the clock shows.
3,02
